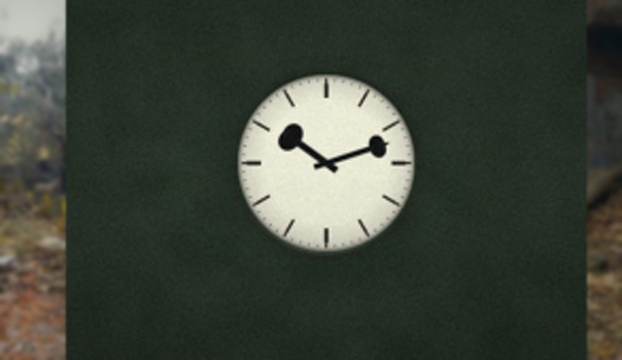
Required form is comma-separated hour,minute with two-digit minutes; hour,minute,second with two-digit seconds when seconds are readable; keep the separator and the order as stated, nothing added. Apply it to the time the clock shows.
10,12
